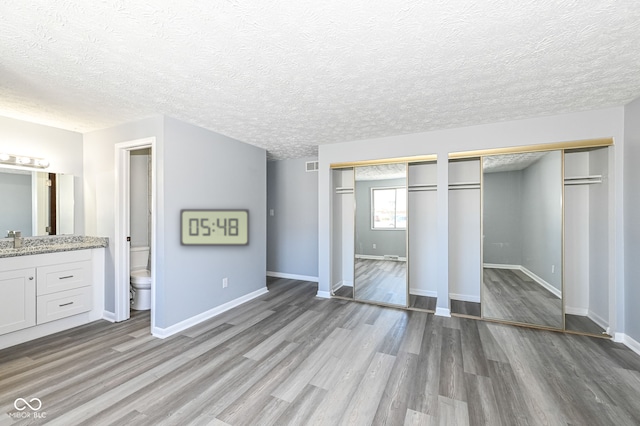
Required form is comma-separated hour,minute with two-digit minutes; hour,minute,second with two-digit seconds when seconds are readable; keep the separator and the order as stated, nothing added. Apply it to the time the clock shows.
5,48
